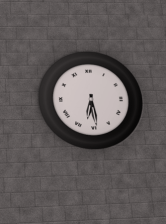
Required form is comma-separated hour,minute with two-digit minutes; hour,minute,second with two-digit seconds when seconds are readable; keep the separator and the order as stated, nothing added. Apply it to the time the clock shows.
6,29
